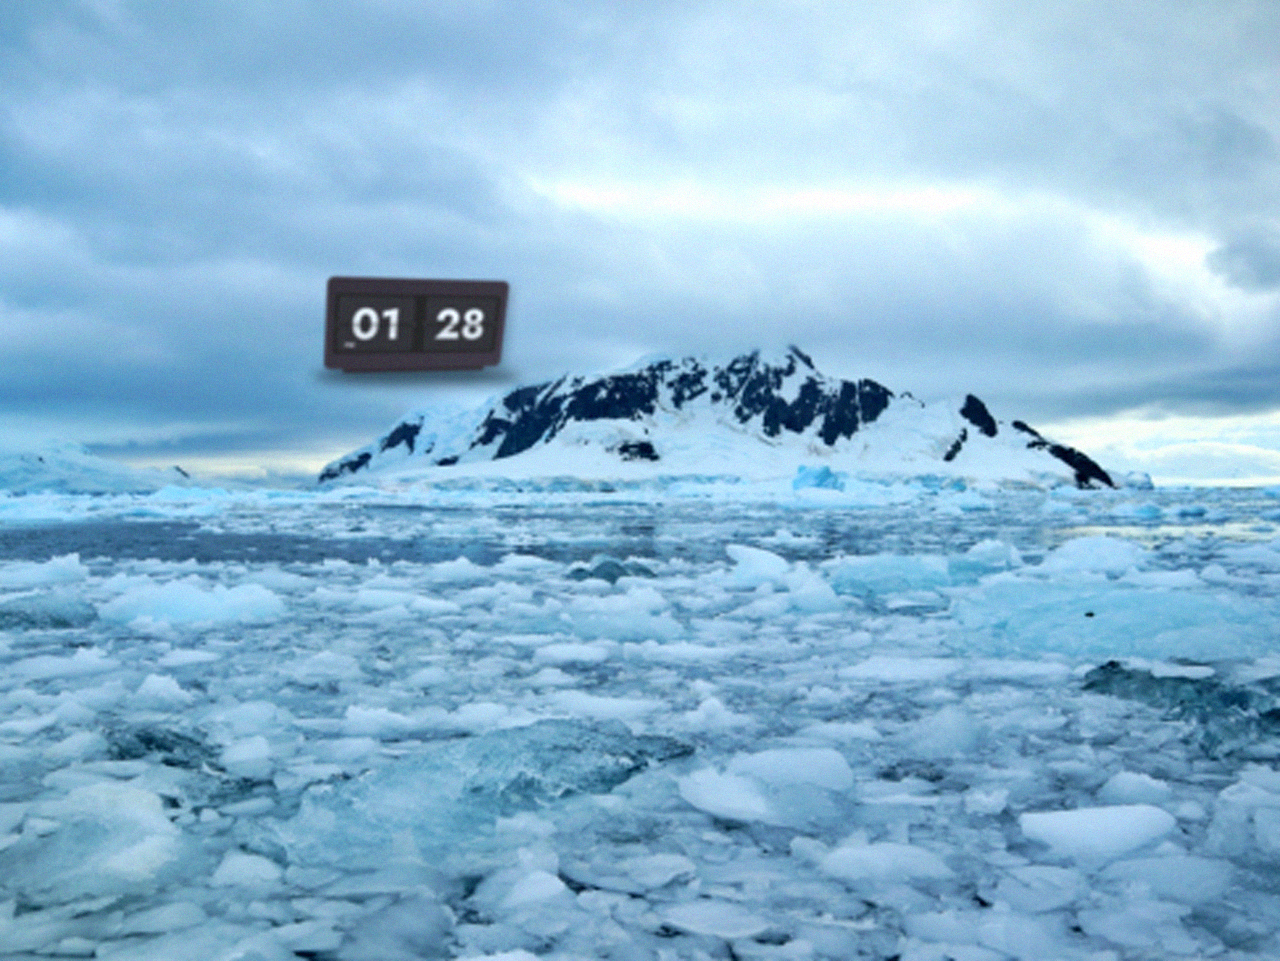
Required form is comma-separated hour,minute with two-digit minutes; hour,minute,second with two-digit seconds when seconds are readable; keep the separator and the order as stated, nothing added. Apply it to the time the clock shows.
1,28
